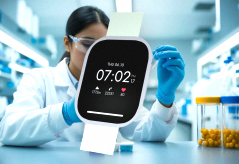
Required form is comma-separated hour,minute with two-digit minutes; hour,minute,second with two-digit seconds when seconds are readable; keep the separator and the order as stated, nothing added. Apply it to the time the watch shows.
7,02
